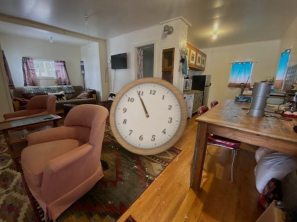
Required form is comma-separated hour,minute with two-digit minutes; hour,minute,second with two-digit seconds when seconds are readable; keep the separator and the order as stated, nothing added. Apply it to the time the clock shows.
10,54
